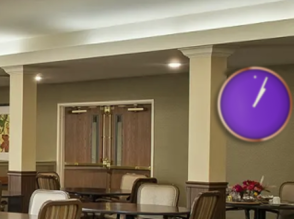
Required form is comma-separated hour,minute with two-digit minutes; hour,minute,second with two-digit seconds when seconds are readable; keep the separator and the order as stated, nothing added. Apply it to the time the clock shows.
1,04
